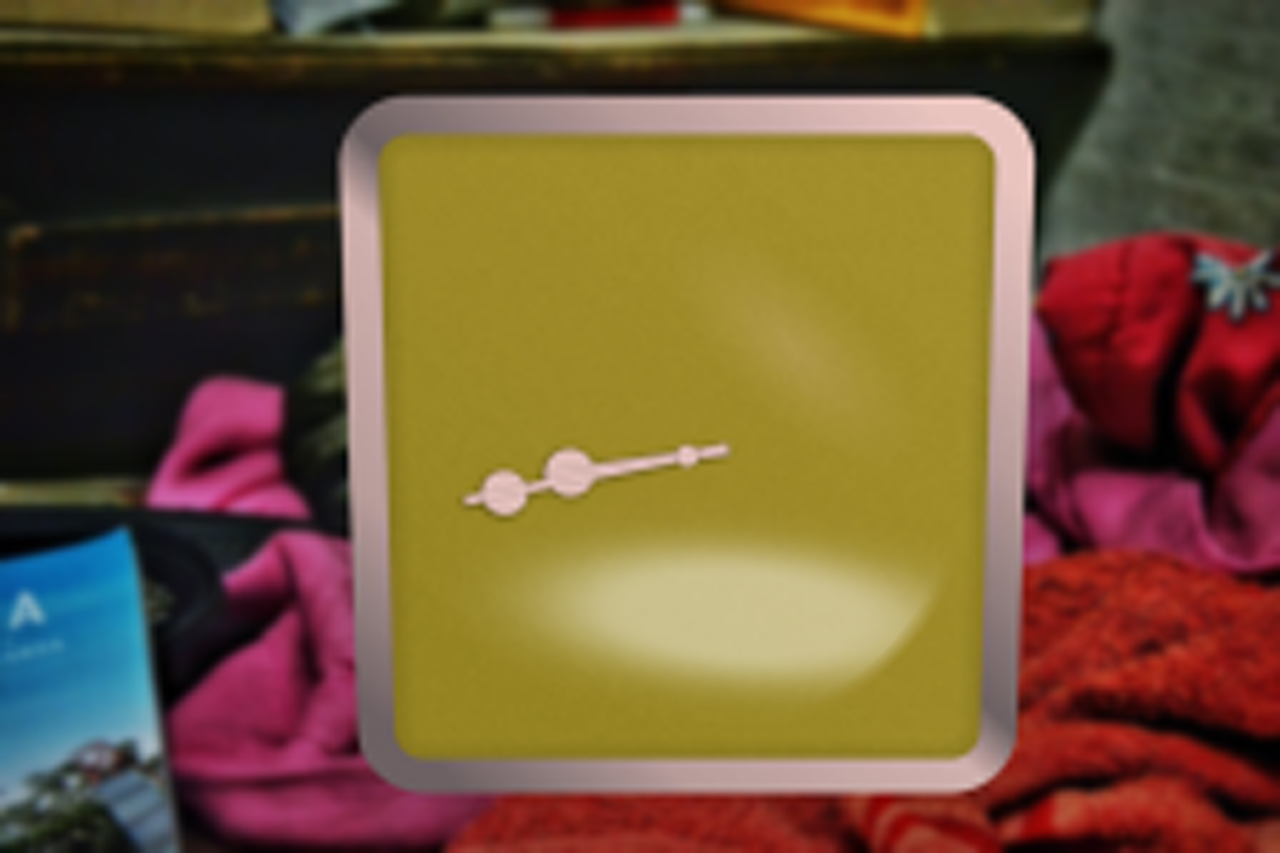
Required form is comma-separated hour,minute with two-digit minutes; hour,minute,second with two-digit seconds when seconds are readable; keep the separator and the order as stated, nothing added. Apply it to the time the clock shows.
8,43
